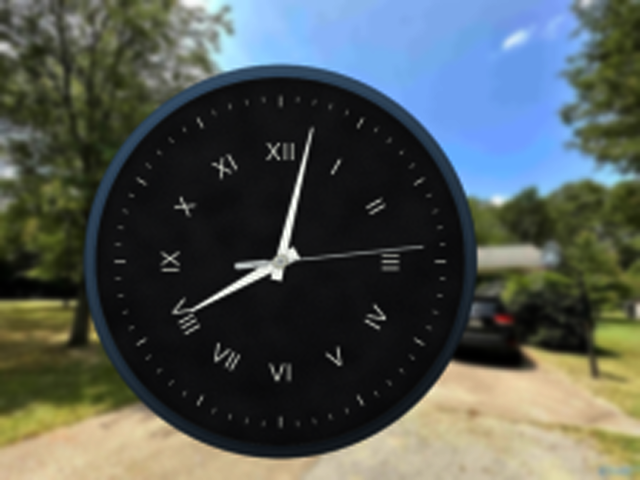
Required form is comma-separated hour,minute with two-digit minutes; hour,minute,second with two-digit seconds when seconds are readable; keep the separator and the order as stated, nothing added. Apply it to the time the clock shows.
8,02,14
